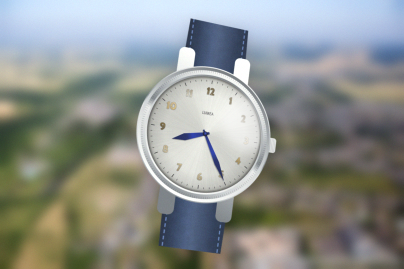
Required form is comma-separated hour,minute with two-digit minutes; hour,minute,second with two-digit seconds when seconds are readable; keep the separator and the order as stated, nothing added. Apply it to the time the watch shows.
8,25
